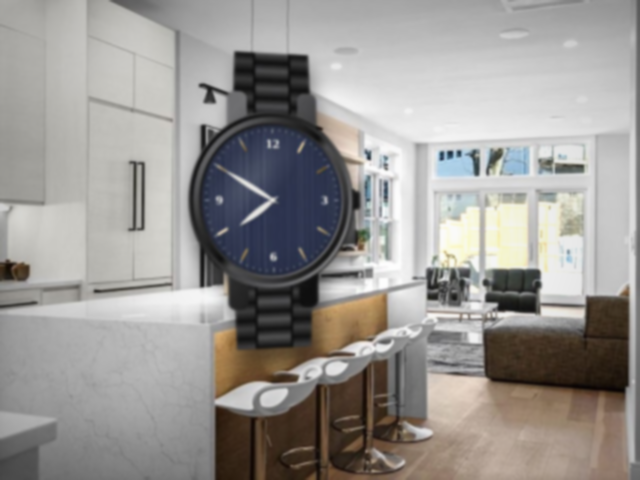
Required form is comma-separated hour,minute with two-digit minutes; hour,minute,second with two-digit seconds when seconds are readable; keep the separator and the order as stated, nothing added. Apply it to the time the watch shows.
7,50
